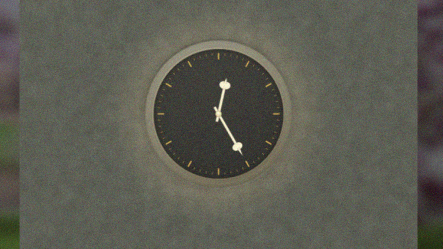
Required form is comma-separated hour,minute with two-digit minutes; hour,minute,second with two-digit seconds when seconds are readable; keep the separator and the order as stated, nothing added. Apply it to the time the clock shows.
12,25
